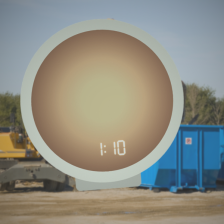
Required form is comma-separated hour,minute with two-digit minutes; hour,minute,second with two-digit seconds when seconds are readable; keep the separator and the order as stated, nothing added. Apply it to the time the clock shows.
1,10
